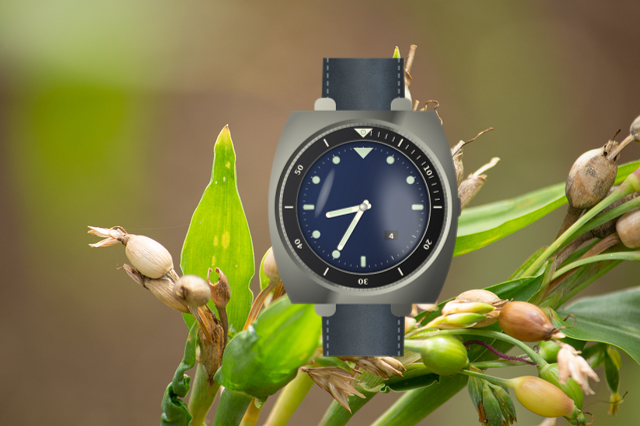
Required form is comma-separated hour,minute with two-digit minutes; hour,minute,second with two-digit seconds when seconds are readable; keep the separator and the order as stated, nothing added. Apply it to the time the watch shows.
8,35
